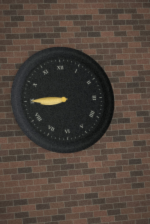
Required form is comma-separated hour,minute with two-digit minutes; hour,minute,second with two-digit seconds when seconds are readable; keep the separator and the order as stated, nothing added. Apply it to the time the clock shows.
8,45
